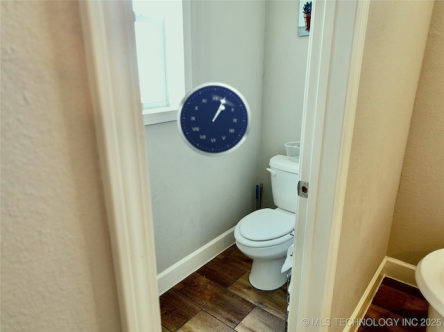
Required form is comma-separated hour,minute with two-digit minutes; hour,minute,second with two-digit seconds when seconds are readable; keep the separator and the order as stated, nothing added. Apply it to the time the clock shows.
1,04
